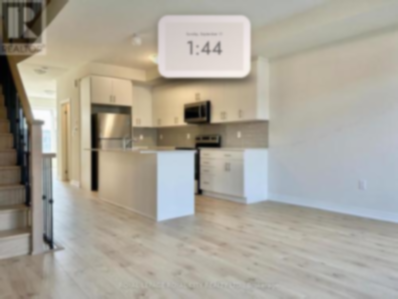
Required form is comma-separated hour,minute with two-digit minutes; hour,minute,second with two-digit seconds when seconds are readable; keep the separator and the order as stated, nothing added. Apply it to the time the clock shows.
1,44
